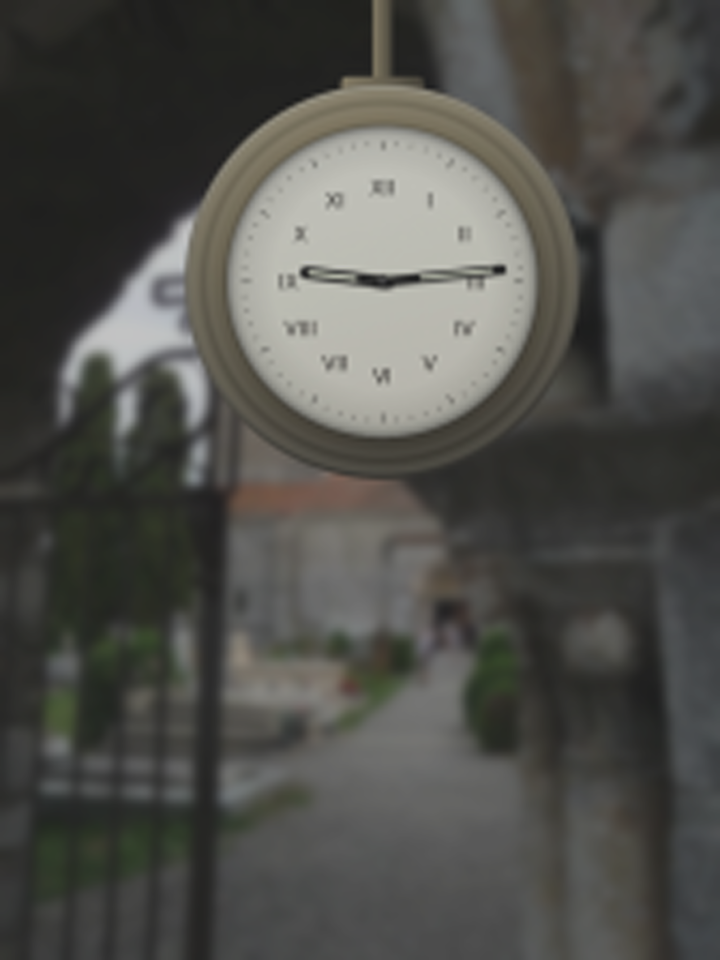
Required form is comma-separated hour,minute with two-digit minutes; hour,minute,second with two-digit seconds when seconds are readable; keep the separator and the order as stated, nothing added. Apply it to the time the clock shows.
9,14
